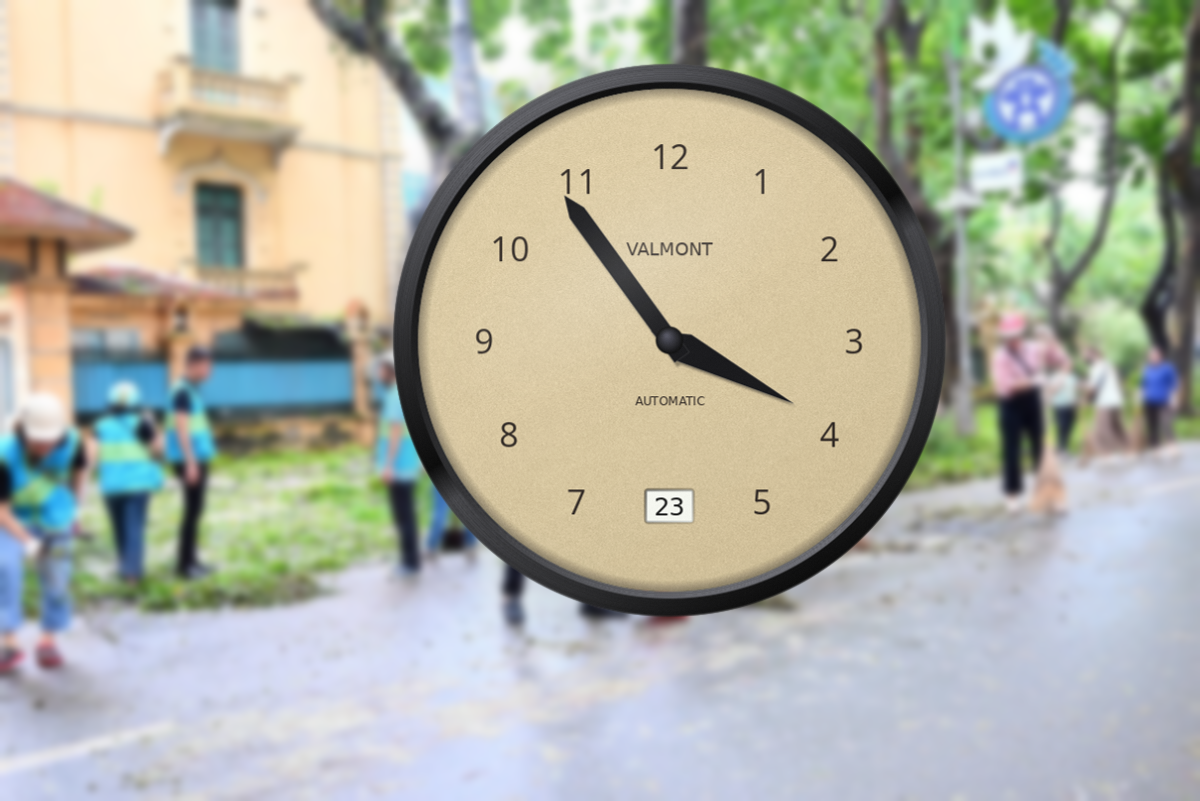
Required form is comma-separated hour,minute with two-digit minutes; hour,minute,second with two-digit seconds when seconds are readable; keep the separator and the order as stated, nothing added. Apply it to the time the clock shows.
3,54
